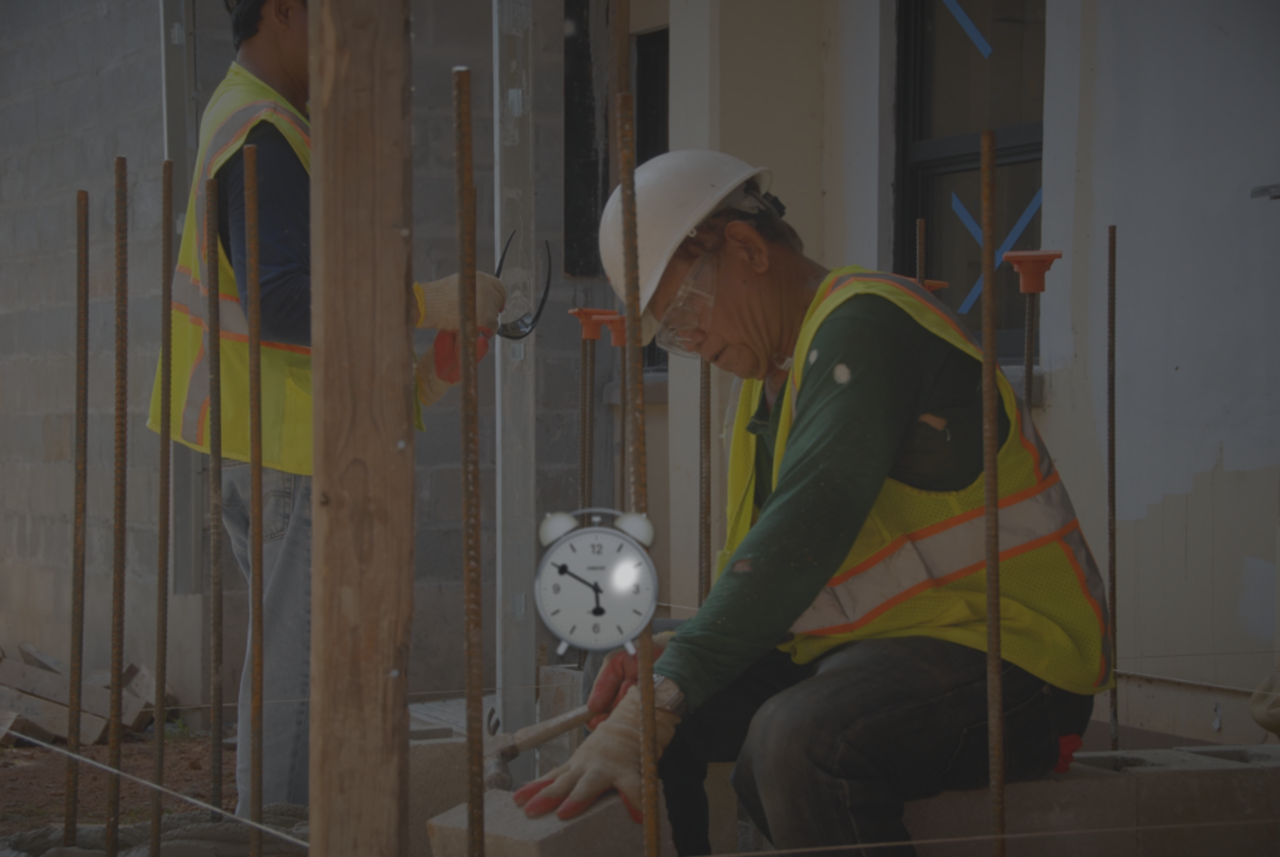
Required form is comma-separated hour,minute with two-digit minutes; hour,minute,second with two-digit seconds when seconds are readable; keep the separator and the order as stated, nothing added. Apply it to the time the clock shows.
5,50
